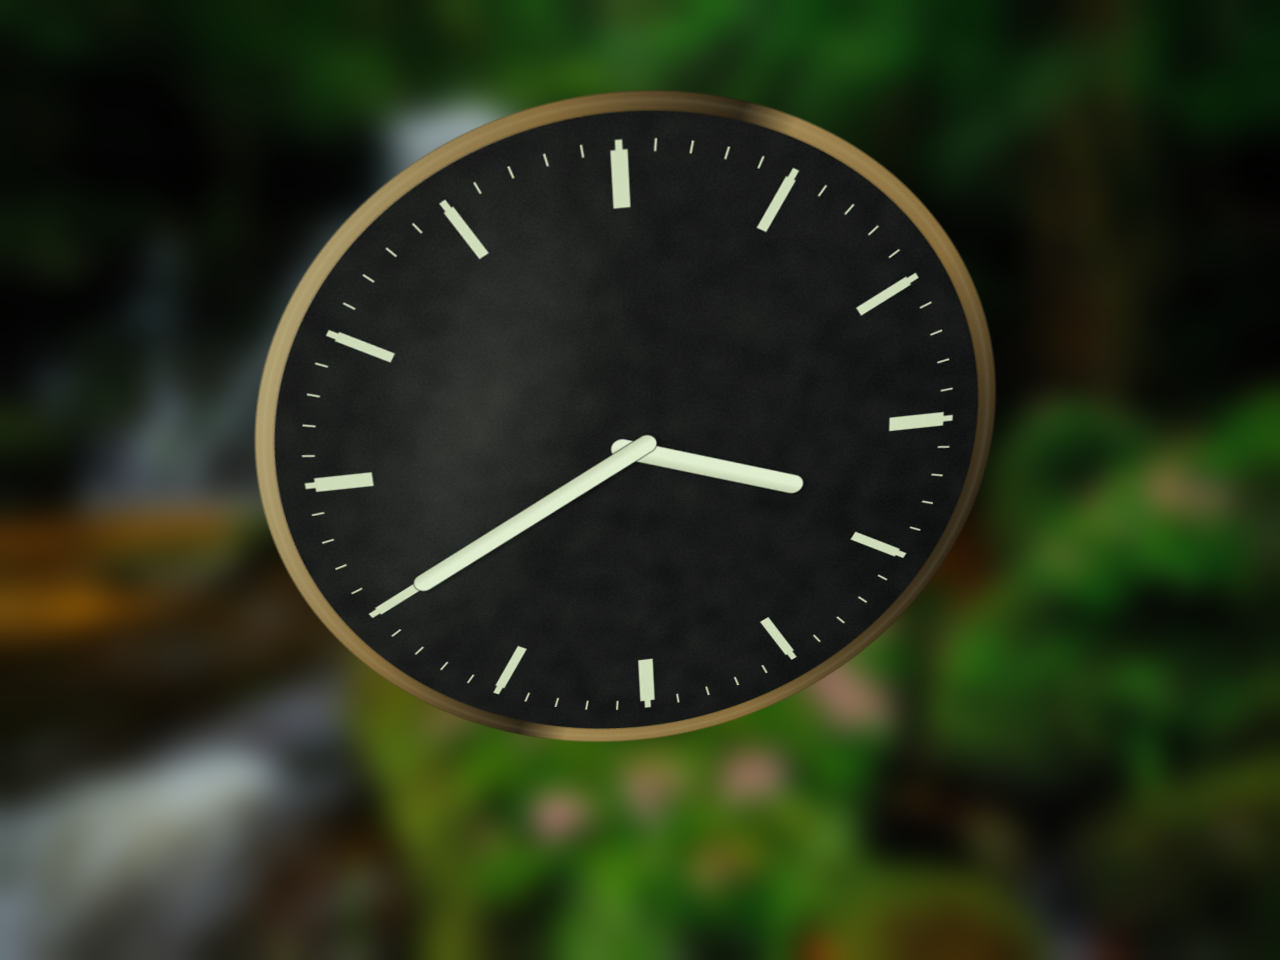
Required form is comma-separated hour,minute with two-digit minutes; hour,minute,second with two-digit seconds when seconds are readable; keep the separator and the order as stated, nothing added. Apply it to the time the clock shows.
3,40
